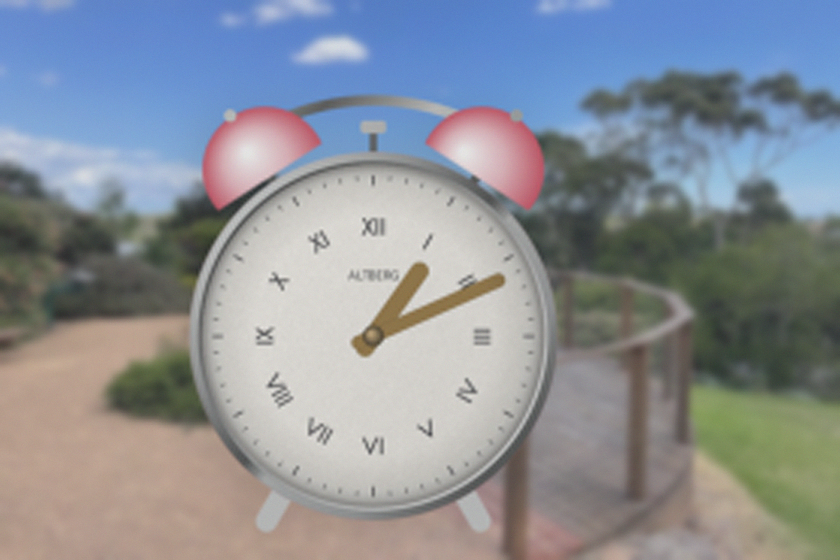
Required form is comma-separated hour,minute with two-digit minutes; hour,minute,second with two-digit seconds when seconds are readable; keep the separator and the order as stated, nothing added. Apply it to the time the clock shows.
1,11
